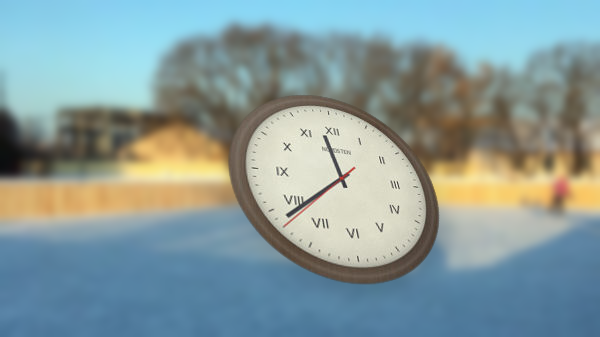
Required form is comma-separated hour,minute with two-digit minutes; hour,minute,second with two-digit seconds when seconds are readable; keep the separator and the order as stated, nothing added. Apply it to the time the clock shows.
11,38,38
